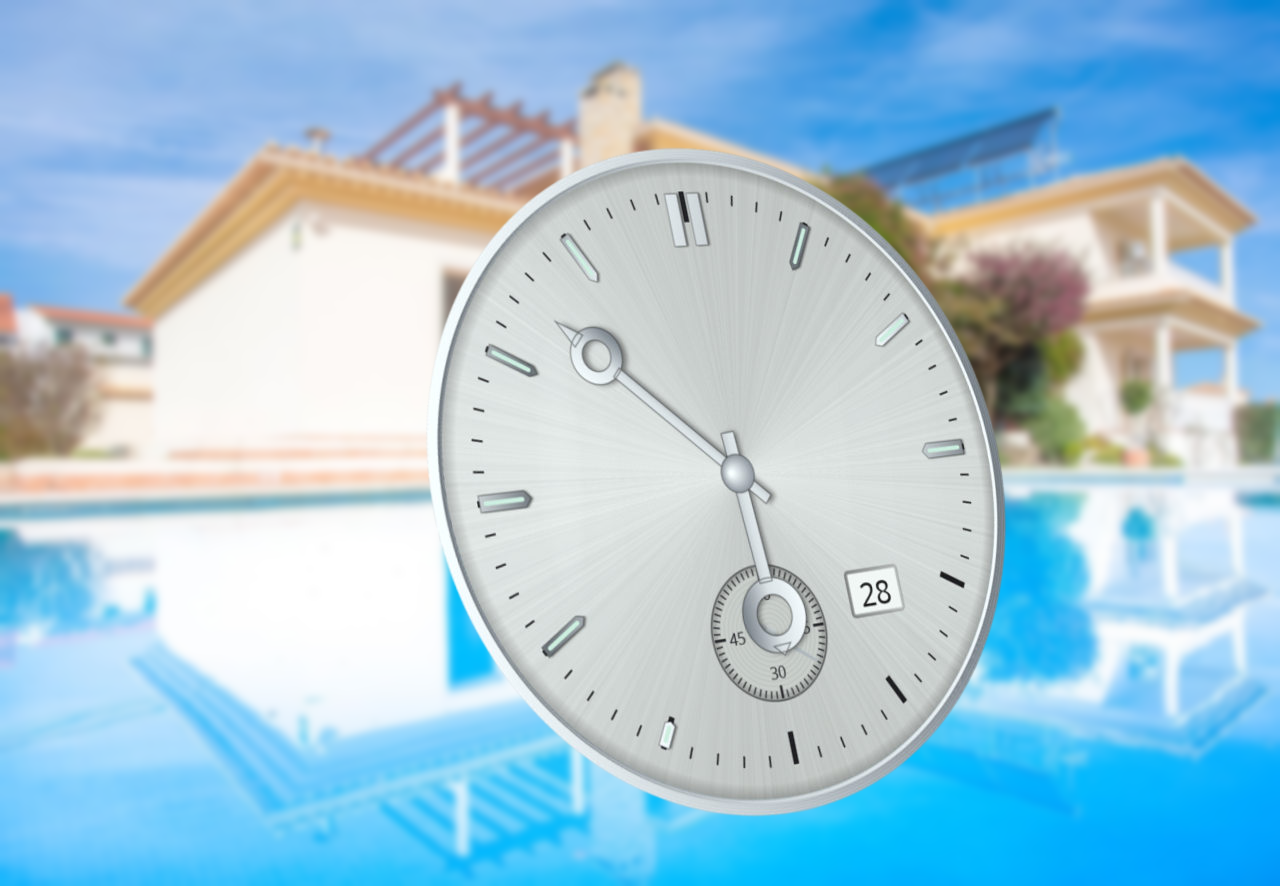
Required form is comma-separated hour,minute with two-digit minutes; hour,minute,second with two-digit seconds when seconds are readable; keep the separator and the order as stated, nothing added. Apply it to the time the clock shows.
5,52,21
